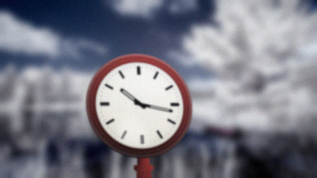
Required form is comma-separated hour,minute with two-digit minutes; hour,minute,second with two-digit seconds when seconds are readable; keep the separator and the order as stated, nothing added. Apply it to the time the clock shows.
10,17
